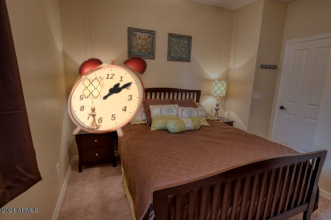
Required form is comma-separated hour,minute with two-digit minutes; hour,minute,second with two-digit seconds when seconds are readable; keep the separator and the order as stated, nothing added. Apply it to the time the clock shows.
1,09
